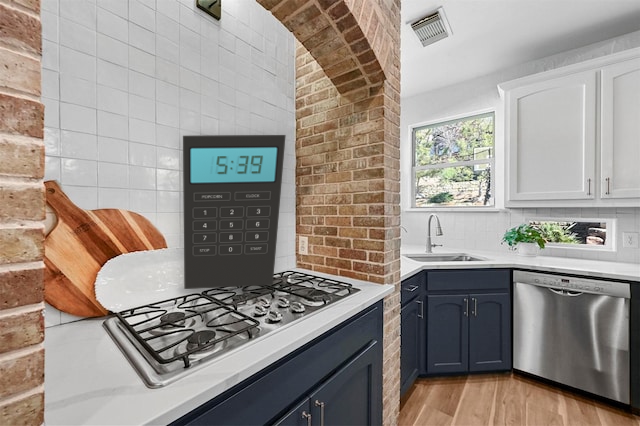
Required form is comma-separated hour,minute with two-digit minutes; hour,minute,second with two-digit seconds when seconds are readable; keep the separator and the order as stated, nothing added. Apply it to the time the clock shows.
5,39
